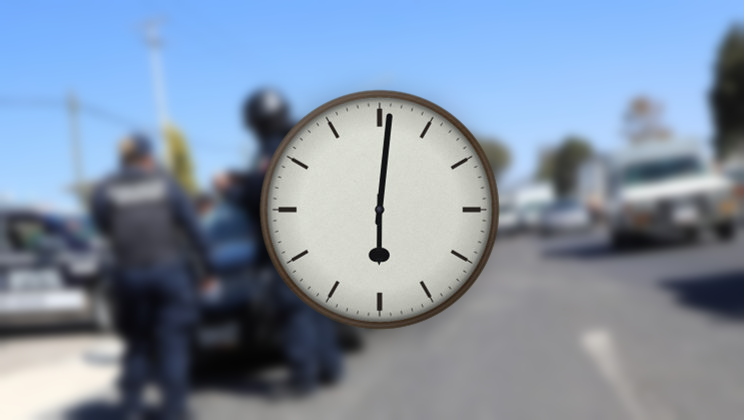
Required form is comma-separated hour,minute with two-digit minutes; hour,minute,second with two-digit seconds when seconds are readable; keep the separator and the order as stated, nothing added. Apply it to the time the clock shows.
6,01
